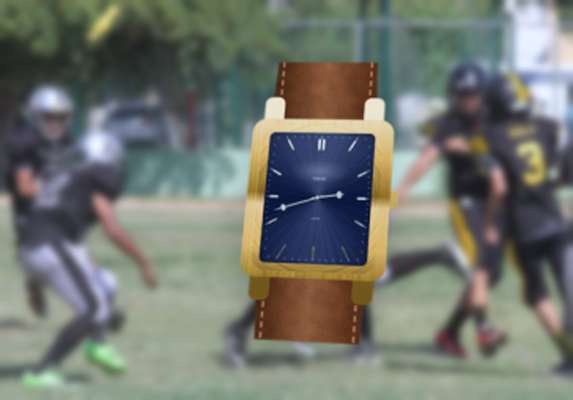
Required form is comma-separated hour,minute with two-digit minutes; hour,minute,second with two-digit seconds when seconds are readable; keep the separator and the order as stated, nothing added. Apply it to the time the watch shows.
2,42
